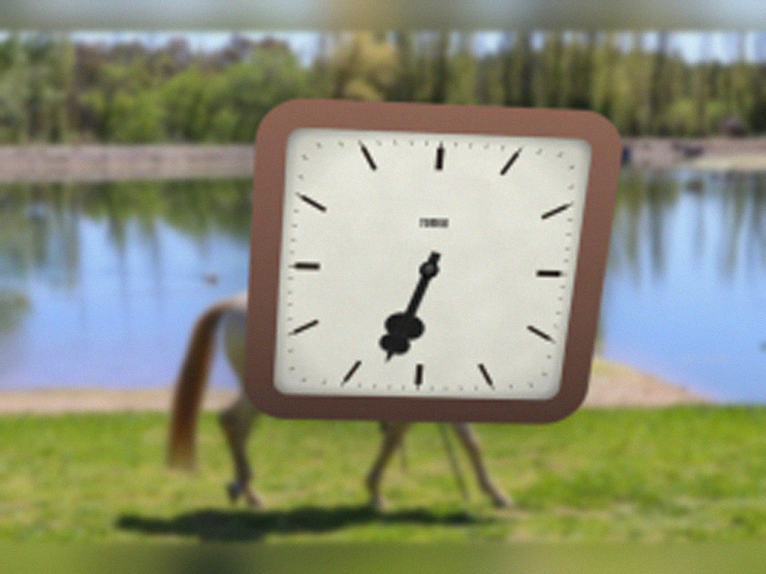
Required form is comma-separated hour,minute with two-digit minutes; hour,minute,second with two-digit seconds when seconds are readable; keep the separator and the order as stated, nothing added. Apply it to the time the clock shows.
6,33
